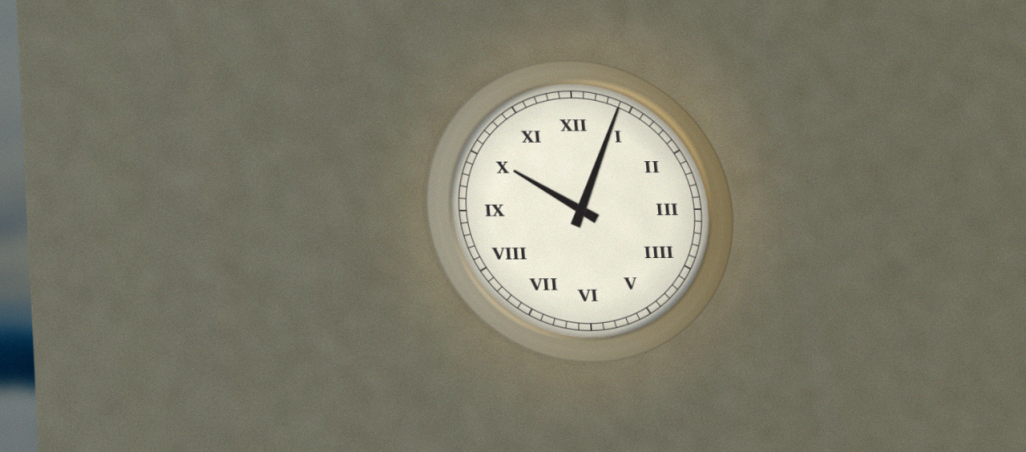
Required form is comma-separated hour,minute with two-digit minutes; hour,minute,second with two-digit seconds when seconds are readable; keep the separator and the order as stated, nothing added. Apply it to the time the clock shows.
10,04
